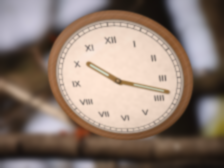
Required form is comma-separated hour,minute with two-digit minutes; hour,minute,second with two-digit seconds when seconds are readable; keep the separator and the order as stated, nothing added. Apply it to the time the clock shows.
10,18
